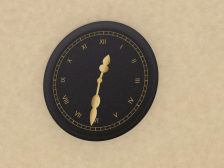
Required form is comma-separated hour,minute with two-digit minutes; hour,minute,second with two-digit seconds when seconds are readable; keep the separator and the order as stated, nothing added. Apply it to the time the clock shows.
12,31
